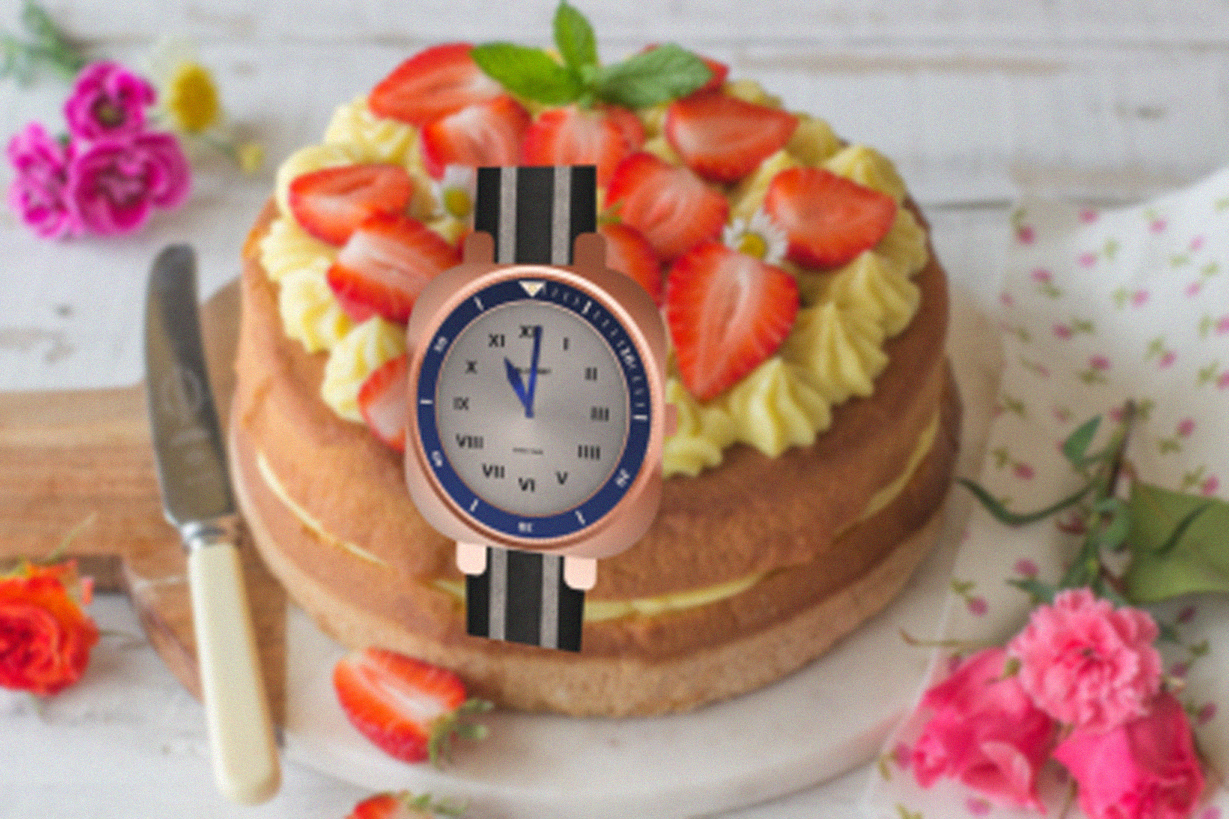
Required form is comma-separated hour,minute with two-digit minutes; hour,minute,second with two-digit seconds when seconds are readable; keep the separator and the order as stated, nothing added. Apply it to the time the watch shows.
11,01
